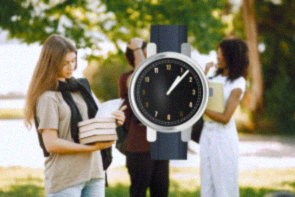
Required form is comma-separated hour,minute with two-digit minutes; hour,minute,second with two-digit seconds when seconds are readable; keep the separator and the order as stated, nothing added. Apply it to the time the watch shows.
1,07
